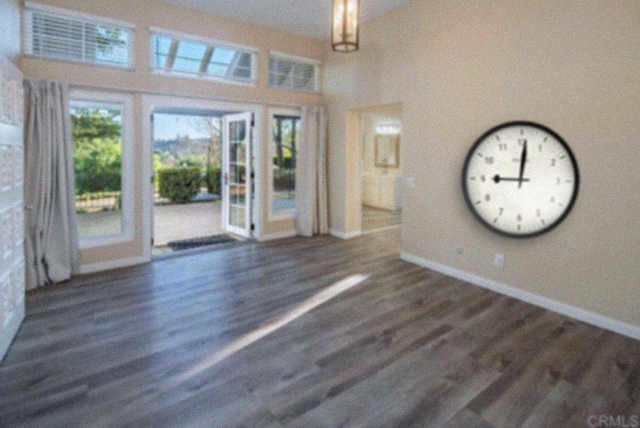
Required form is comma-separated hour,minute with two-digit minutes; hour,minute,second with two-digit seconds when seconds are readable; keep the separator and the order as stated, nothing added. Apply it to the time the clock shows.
9,01
